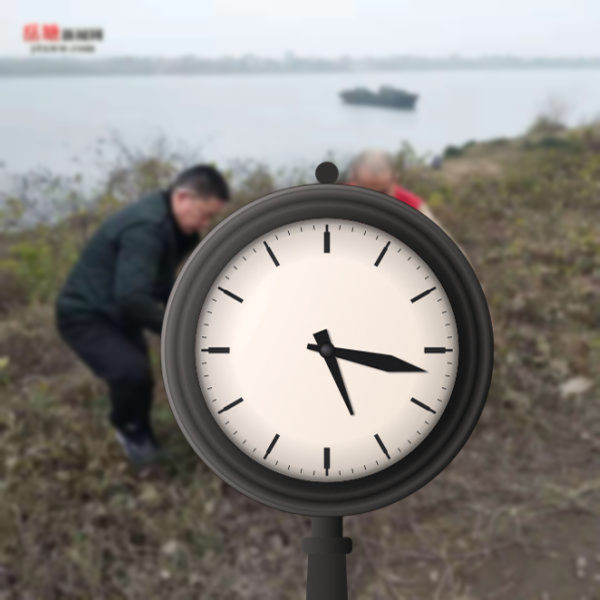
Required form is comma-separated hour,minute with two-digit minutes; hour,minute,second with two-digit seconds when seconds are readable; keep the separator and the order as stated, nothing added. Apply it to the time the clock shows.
5,17
